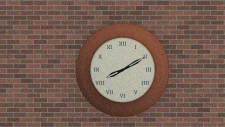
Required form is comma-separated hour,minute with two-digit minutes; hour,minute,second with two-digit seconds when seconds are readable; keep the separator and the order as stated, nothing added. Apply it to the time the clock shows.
8,10
